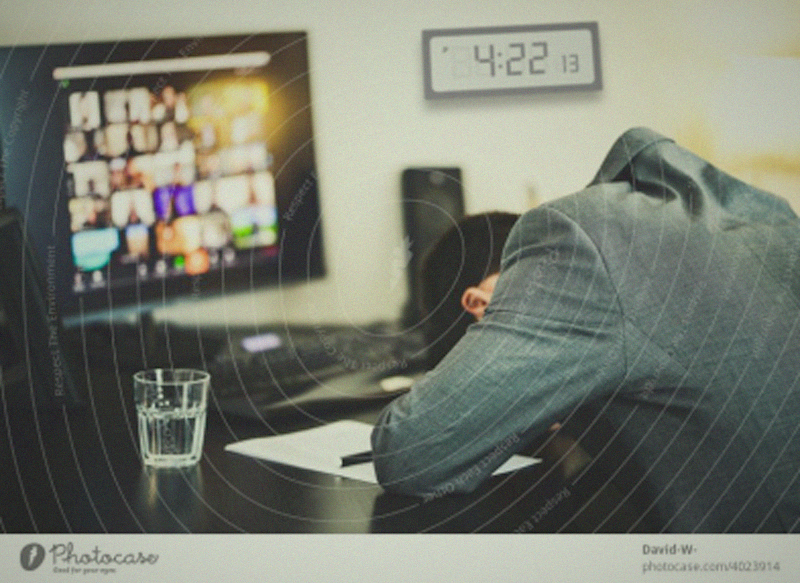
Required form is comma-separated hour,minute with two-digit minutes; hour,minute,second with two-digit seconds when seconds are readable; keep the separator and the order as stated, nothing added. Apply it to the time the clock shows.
4,22,13
